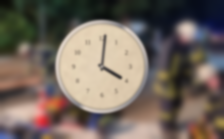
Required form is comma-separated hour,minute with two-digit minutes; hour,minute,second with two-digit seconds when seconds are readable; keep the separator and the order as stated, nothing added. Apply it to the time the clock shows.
4,01
